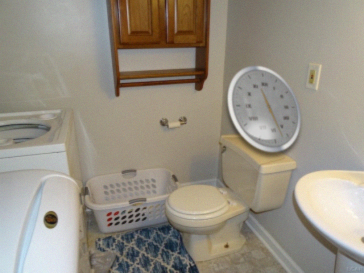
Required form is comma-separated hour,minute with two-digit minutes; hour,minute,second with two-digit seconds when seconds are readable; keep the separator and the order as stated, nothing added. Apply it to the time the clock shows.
11,27
